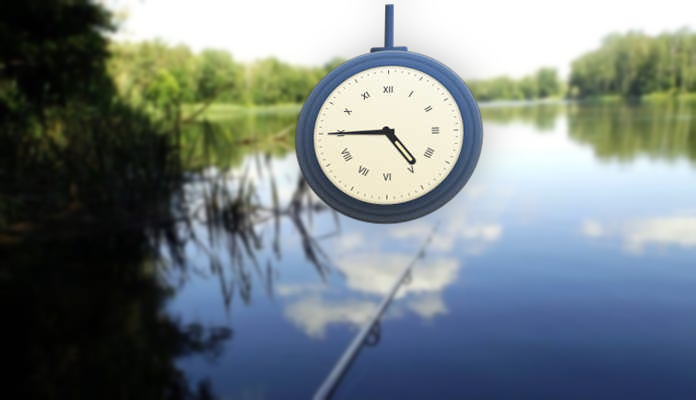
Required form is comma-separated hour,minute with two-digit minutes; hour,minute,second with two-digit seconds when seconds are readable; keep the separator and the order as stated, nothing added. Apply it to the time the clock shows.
4,45
